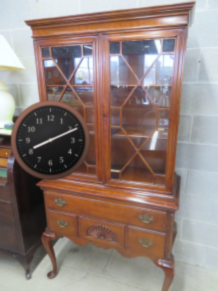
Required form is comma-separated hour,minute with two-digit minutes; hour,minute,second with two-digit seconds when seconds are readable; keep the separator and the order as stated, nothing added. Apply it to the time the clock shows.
8,11
